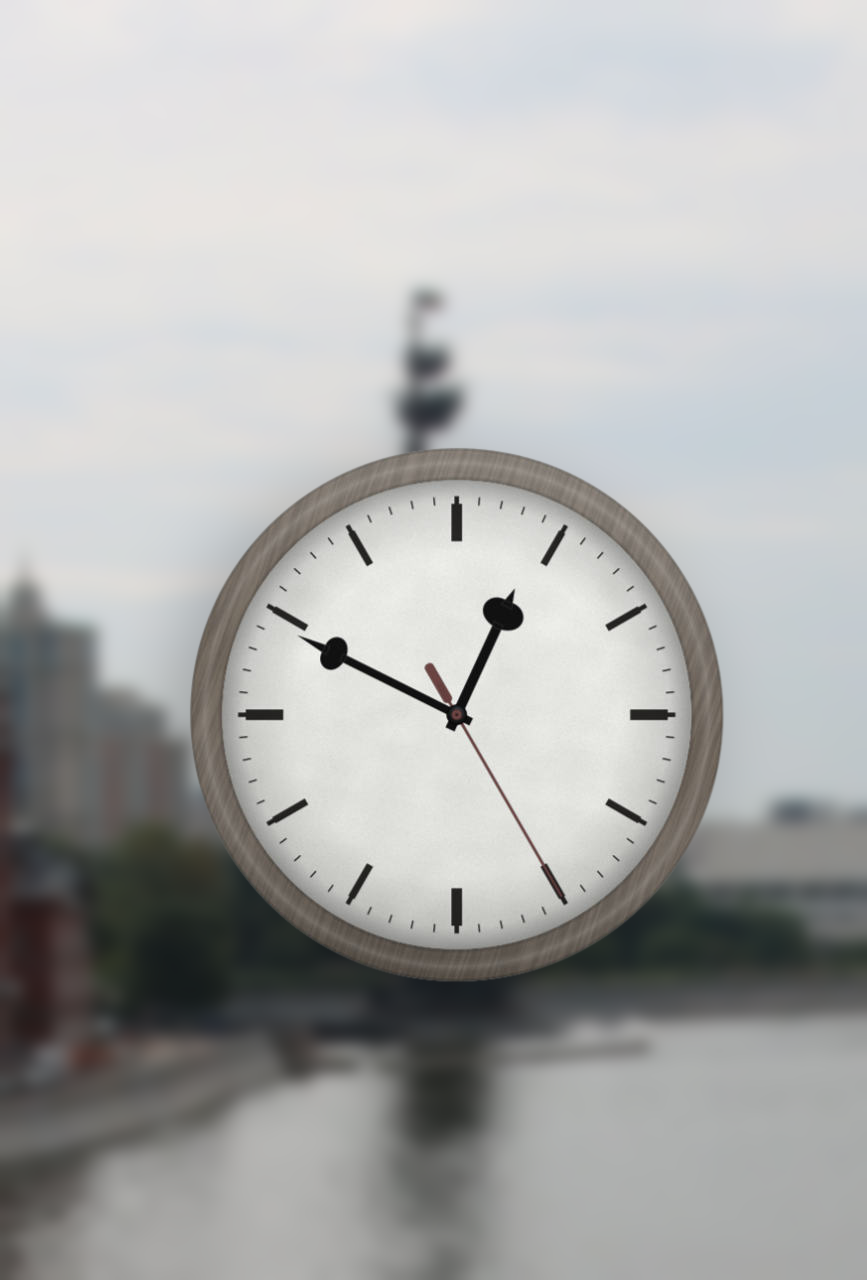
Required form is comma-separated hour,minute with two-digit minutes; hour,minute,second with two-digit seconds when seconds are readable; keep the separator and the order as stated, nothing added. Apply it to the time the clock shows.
12,49,25
